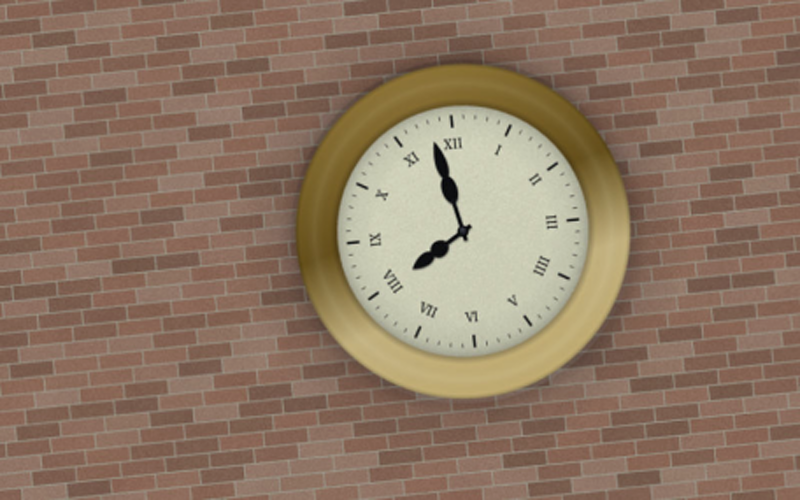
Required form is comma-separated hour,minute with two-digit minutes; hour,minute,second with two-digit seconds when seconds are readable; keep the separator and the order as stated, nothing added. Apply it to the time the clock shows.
7,58
